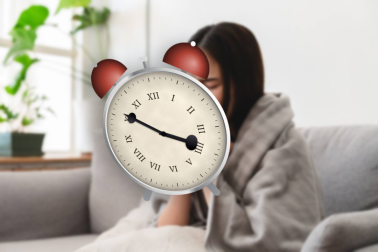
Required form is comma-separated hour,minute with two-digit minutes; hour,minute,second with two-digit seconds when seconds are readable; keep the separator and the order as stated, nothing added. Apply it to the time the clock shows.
3,51
